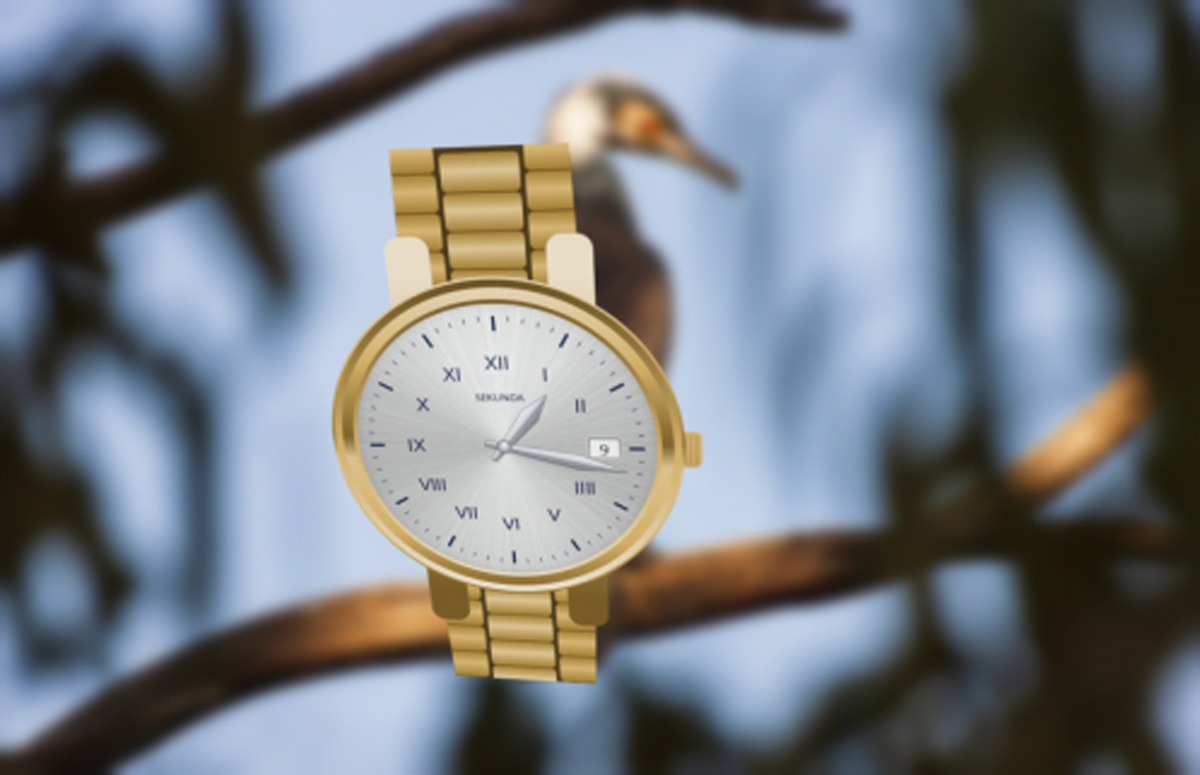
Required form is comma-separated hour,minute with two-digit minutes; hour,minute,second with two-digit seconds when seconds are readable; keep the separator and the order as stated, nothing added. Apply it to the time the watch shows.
1,17
